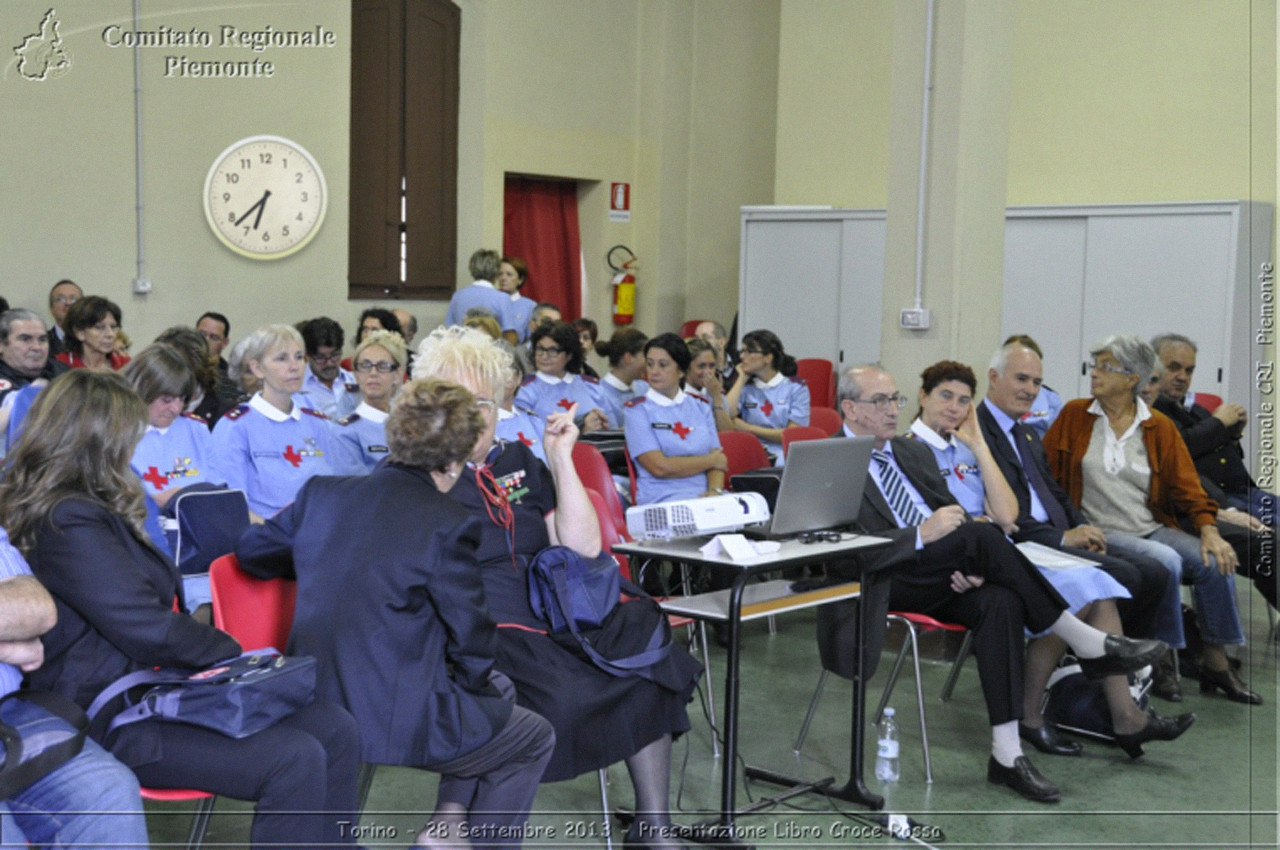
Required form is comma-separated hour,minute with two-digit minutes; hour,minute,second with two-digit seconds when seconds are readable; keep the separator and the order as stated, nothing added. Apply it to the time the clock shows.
6,38
